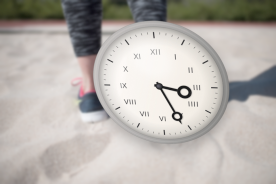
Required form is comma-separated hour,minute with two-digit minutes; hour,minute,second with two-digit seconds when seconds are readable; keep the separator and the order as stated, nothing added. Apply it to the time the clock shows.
3,26
